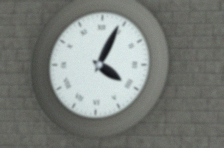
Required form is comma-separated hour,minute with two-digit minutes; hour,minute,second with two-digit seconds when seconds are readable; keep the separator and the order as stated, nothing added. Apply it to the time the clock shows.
4,04
